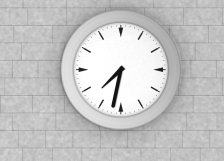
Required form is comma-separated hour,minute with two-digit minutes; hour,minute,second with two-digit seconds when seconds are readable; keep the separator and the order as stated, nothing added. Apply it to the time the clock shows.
7,32
